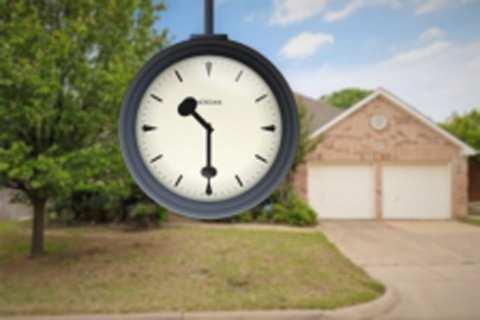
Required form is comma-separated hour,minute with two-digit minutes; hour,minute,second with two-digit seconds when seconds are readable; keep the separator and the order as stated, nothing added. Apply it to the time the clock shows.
10,30
